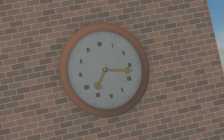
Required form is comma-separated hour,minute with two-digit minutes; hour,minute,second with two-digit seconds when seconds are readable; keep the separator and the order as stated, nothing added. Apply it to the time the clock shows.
7,17
